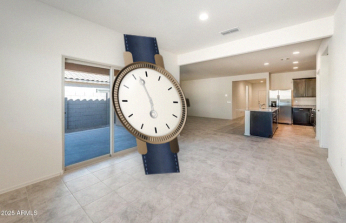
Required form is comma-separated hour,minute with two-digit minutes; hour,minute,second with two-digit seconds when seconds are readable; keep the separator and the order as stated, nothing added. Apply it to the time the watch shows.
5,57
